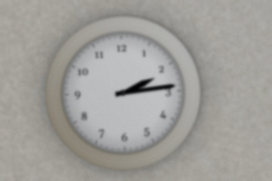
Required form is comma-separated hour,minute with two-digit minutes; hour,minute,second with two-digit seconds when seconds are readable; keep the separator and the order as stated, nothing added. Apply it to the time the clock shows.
2,14
